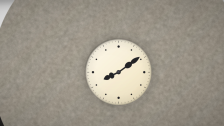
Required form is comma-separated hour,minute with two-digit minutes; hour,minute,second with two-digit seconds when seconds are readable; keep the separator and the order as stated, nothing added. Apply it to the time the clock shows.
8,09
